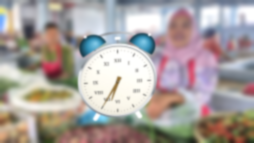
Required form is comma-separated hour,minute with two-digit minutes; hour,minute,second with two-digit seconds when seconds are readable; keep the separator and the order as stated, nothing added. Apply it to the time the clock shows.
6,35
